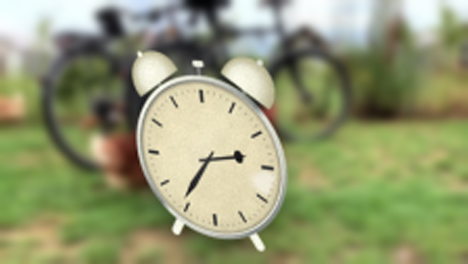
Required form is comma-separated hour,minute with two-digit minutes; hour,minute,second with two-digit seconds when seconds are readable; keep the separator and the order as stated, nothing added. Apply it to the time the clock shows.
2,36
